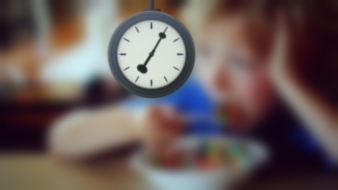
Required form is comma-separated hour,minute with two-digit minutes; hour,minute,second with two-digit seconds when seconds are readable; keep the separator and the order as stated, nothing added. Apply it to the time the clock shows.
7,05
